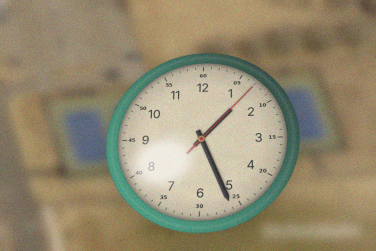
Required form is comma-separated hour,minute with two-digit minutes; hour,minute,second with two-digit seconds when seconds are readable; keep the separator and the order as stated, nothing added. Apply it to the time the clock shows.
1,26,07
